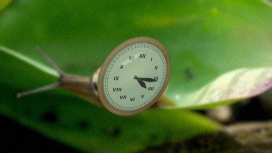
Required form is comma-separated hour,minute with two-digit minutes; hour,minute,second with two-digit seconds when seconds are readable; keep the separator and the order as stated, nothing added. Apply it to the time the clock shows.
4,16
